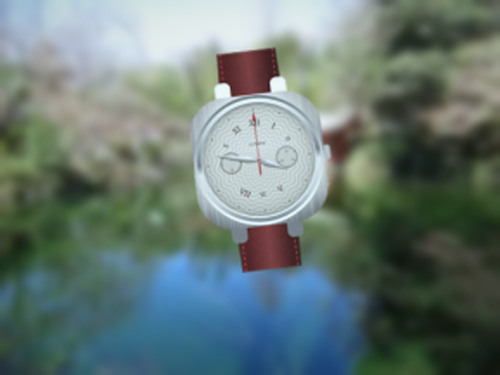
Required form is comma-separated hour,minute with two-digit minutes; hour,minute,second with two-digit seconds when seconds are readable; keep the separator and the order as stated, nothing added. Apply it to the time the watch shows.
3,47
